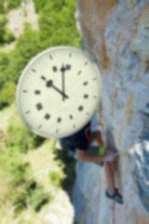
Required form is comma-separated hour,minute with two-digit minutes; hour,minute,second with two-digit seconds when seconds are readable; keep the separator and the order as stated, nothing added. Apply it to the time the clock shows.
9,58
